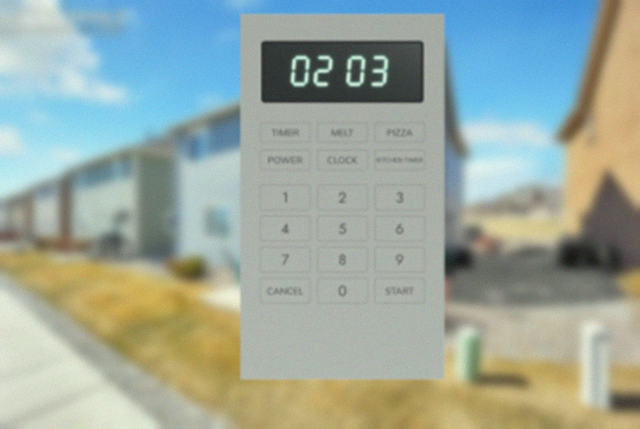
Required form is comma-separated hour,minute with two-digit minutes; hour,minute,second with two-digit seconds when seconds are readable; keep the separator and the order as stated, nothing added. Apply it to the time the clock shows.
2,03
